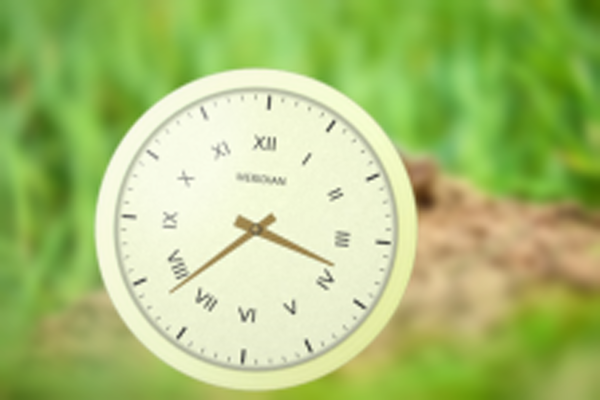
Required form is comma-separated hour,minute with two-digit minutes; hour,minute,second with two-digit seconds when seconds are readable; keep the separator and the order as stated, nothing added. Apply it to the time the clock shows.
3,38
